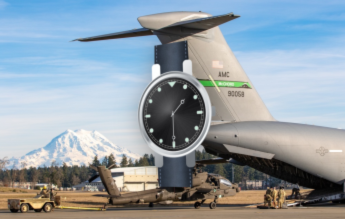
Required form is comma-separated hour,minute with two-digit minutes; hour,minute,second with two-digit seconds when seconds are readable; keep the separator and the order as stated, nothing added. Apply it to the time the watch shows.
1,30
